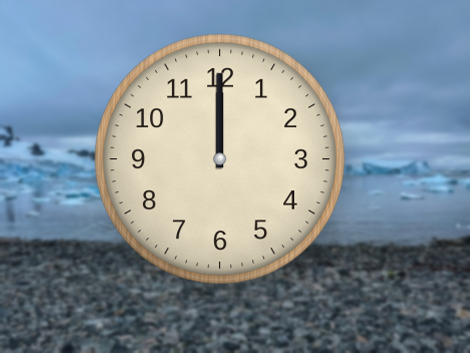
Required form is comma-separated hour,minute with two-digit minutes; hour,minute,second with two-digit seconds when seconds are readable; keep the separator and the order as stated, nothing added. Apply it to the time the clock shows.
12,00
